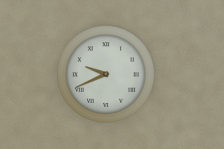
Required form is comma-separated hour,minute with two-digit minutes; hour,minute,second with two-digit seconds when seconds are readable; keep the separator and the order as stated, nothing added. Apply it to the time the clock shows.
9,41
